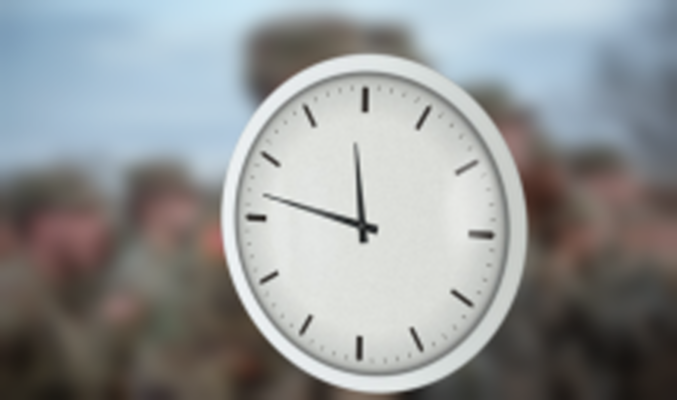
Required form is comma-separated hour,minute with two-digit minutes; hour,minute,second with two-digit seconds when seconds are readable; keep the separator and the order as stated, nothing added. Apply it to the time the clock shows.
11,47
